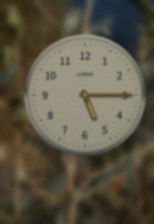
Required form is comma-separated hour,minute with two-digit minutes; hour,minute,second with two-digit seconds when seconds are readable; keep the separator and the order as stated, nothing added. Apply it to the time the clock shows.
5,15
